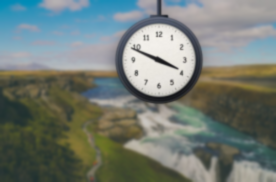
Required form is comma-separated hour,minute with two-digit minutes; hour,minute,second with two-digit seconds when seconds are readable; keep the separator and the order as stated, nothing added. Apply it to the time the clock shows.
3,49
